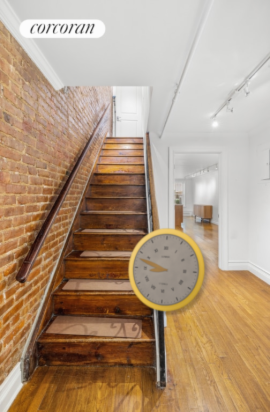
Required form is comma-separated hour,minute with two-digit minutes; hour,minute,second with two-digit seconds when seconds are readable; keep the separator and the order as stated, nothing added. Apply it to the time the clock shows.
8,48
